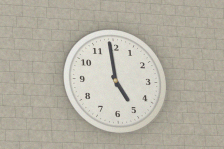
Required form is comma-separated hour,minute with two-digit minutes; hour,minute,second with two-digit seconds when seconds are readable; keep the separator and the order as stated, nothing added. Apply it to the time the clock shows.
4,59
